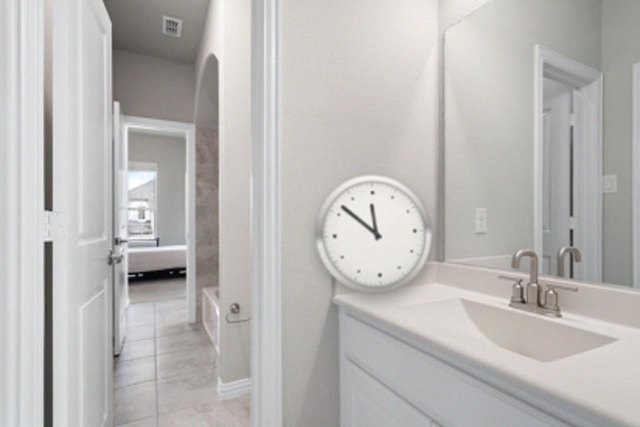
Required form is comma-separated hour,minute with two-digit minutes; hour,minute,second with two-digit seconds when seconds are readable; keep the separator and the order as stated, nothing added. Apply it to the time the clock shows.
11,52
